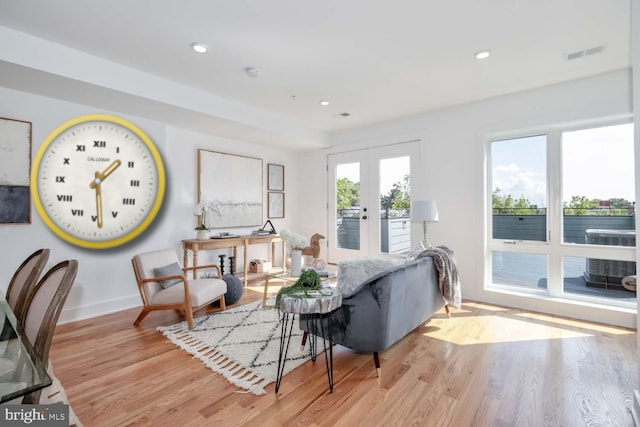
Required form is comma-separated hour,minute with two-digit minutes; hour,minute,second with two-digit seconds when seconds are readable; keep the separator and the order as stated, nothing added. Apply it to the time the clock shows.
1,29
